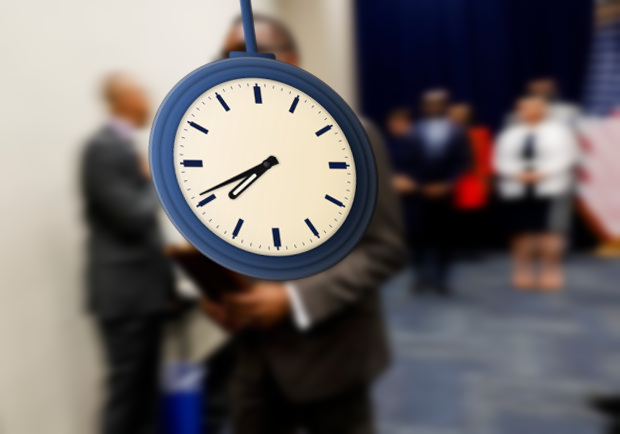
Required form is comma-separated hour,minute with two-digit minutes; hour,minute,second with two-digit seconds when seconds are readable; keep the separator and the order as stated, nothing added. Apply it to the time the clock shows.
7,41
